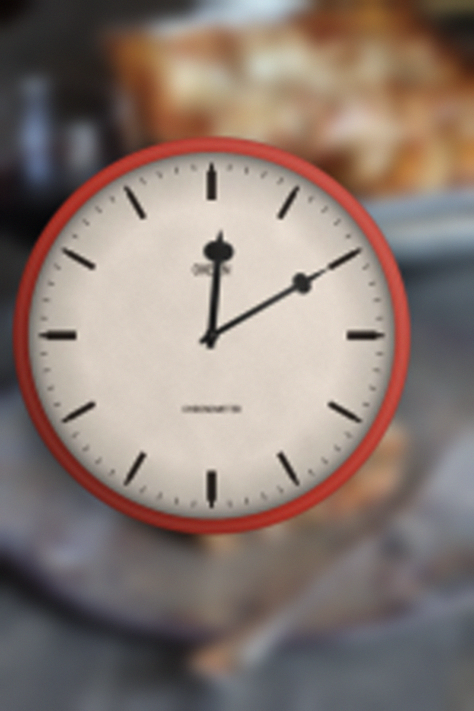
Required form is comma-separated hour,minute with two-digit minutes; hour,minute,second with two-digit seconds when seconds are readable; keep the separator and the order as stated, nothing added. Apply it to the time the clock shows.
12,10
